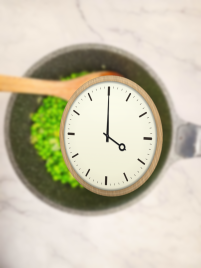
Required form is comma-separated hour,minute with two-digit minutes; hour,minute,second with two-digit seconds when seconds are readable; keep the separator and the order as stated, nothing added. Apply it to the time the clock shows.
4,00
